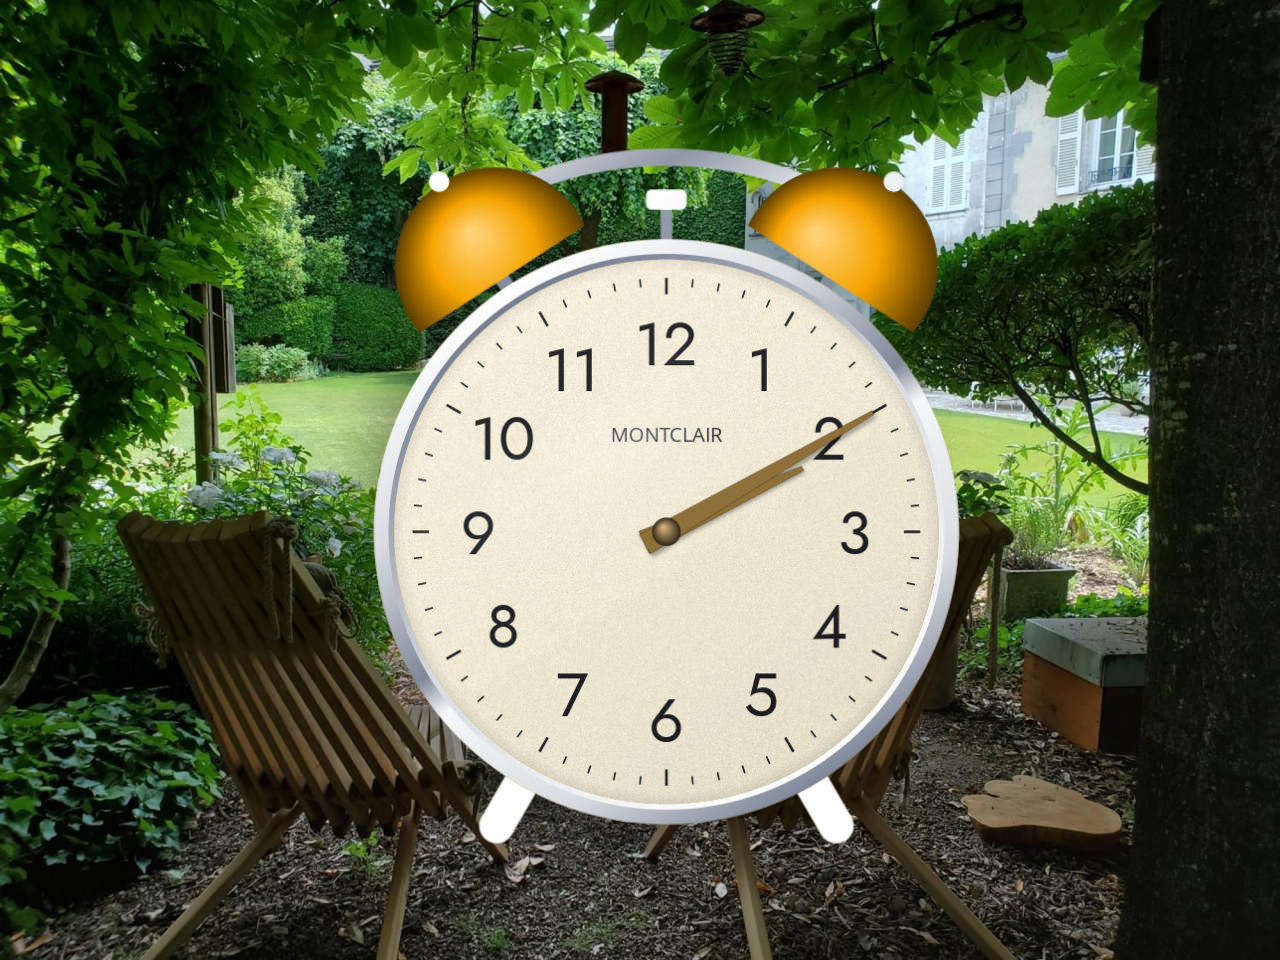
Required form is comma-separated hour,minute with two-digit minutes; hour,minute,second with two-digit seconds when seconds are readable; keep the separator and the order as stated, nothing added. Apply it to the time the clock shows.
2,10
